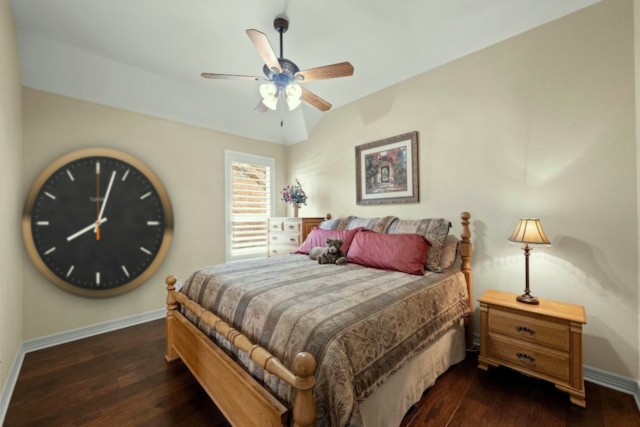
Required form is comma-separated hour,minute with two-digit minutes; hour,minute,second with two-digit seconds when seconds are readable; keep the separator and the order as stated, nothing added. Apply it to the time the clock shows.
8,03,00
